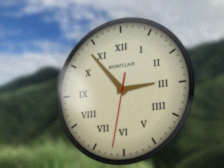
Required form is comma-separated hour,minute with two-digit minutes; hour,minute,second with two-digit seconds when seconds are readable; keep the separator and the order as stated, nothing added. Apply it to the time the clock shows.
2,53,32
